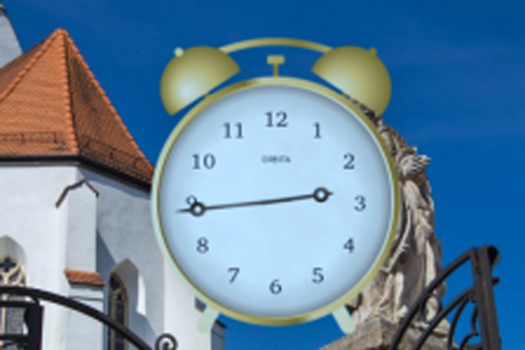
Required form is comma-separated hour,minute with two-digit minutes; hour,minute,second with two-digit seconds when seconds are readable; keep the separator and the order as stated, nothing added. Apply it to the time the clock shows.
2,44
